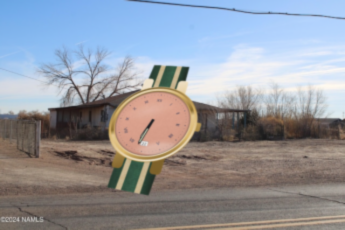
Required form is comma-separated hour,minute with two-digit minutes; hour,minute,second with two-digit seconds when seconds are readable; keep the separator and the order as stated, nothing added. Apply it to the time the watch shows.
6,32
